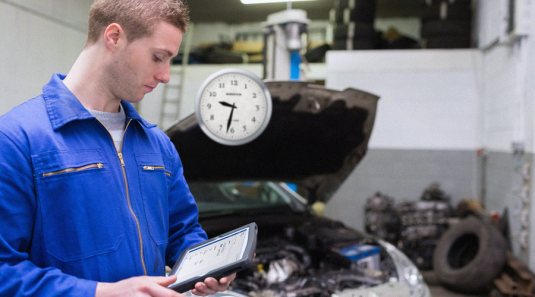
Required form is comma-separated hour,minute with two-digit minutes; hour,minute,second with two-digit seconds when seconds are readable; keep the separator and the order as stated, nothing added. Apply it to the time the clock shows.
9,32
